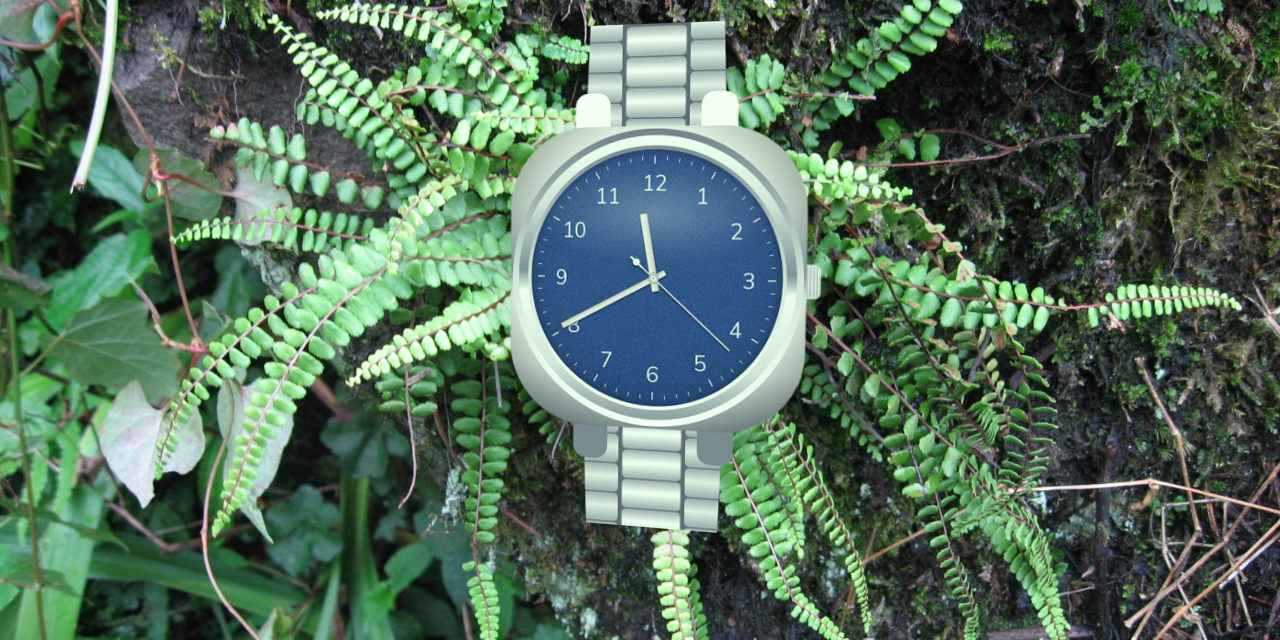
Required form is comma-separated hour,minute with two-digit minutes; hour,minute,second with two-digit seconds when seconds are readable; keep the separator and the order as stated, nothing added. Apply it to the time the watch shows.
11,40,22
